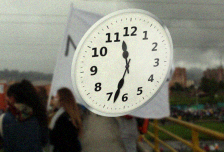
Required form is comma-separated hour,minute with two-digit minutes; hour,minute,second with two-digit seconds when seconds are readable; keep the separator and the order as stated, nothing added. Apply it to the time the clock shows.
11,33
